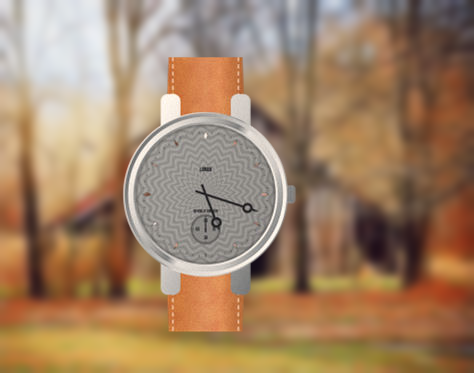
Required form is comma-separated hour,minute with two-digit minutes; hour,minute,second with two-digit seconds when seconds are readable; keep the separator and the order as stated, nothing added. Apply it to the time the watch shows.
5,18
